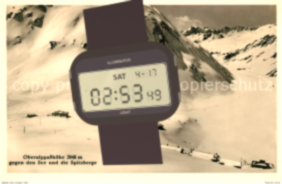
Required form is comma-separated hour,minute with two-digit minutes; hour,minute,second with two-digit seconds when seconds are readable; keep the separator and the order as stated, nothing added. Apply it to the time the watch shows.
2,53,49
